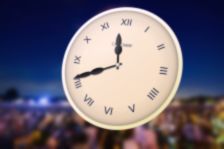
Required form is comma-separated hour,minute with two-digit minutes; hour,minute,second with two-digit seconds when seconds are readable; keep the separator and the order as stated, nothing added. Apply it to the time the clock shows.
11,41
